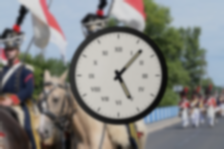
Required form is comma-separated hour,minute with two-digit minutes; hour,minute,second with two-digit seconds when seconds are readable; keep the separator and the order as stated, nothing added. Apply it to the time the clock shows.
5,07
